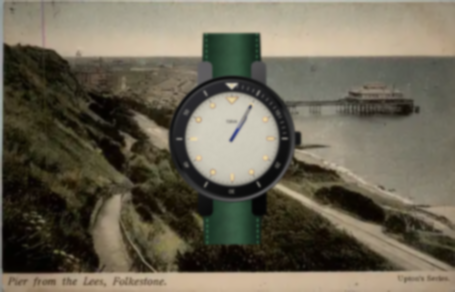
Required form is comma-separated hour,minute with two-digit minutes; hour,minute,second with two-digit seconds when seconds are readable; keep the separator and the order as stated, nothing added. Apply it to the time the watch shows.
1,05
